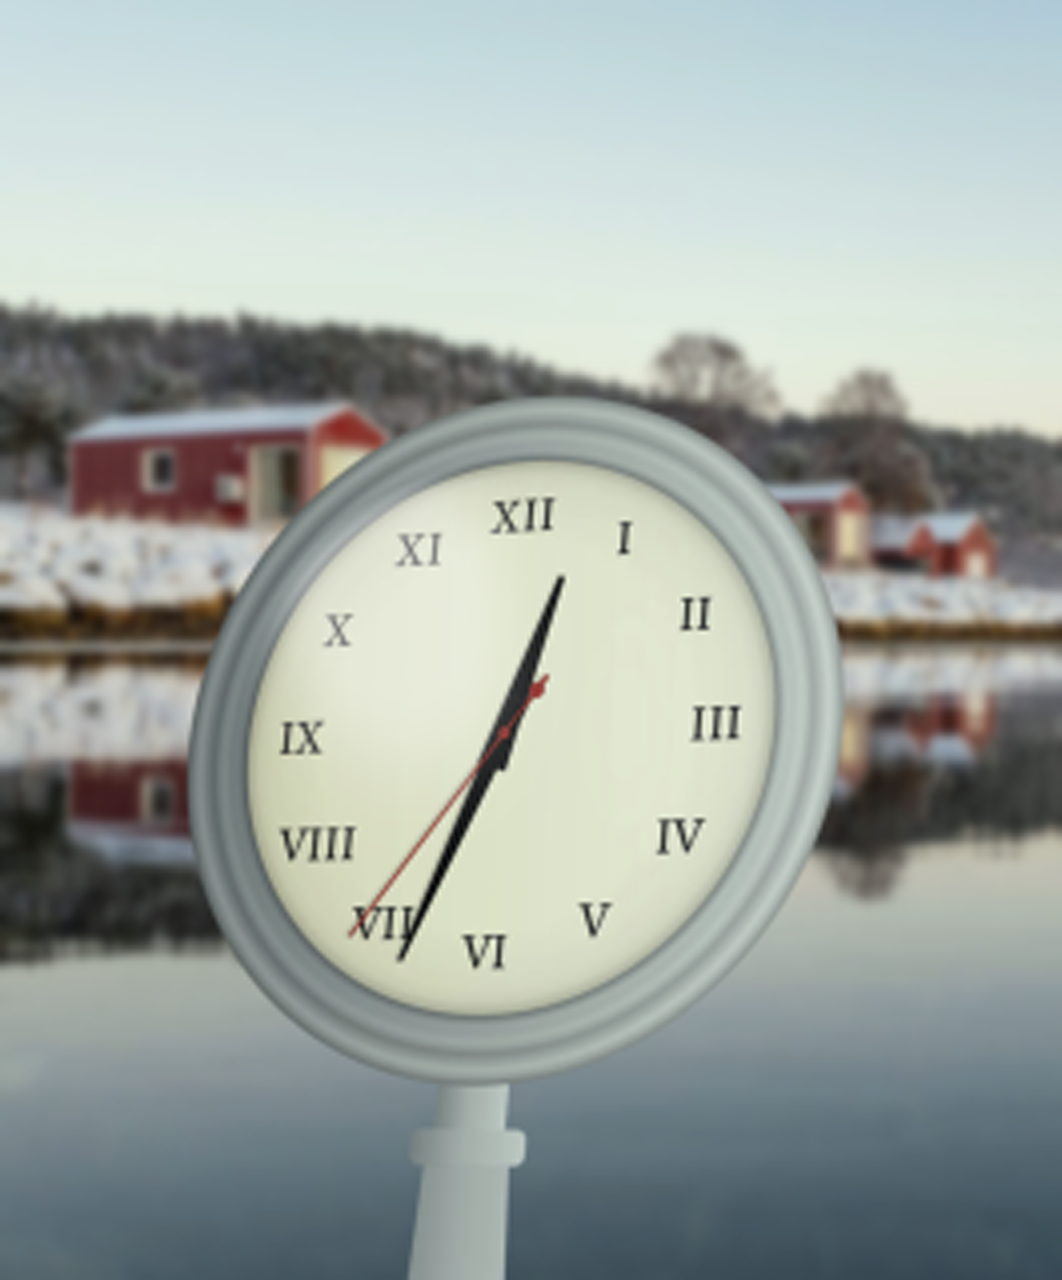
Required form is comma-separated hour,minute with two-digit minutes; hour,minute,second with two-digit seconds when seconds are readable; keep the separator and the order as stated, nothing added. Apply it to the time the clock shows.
12,33,36
